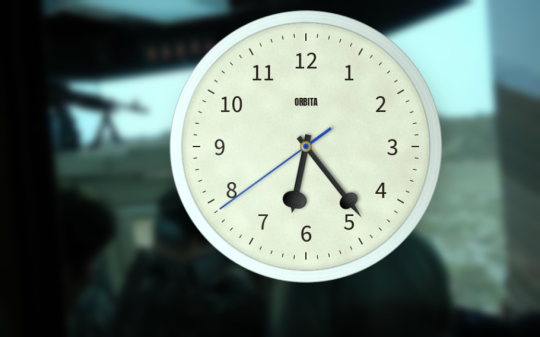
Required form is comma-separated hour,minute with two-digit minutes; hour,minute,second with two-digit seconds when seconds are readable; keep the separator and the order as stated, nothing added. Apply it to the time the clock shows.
6,23,39
